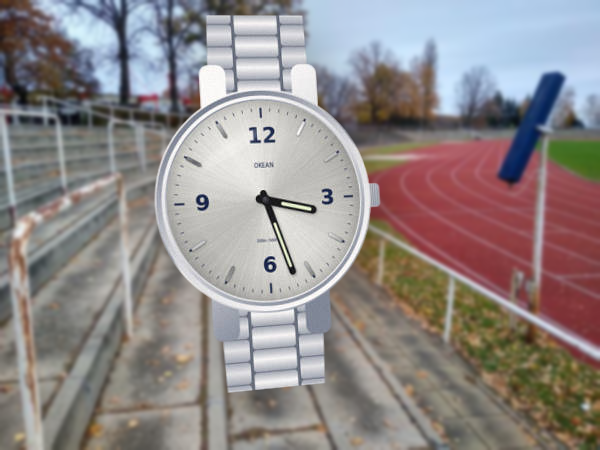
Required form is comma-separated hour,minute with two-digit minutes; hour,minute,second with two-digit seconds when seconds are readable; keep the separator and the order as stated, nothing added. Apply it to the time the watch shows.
3,27
